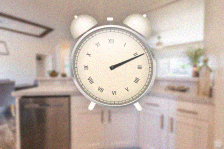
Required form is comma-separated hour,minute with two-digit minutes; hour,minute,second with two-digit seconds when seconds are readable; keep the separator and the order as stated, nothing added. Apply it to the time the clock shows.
2,11
